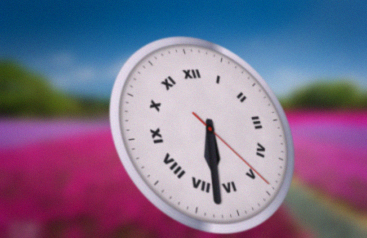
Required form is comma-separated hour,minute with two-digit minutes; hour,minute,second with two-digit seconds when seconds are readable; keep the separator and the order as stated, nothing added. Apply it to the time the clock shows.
6,32,24
